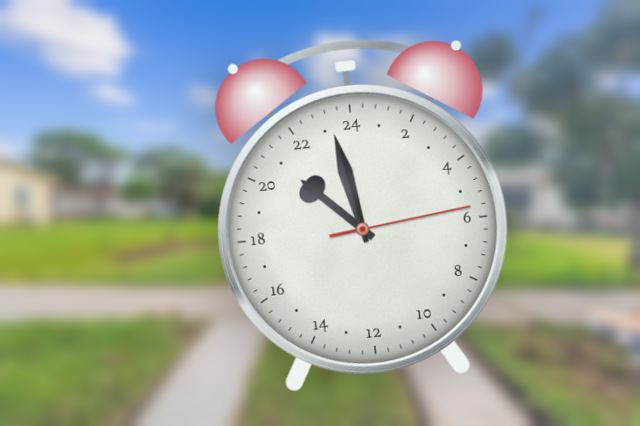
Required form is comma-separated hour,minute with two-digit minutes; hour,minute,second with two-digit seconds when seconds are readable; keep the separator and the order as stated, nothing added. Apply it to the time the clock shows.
20,58,14
